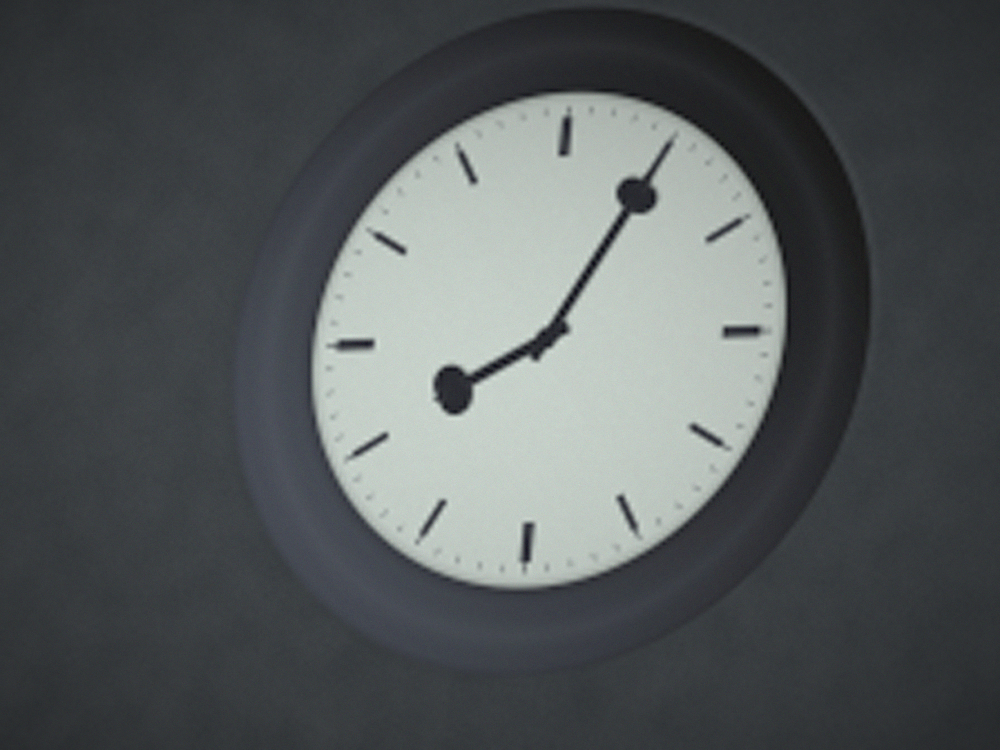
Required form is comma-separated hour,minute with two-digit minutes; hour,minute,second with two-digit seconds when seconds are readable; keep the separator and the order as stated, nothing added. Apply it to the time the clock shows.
8,05
